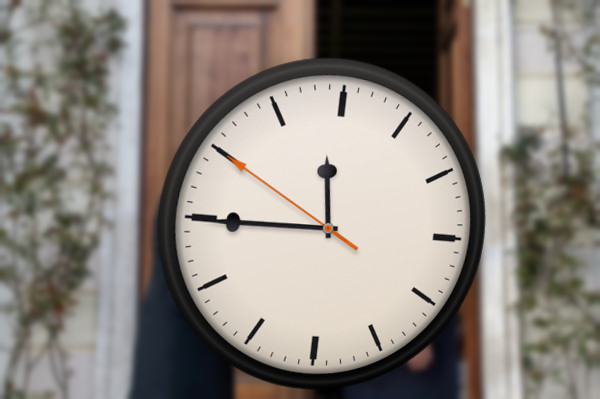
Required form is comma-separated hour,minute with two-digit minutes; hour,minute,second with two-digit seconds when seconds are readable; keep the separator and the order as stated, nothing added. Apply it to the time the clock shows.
11,44,50
